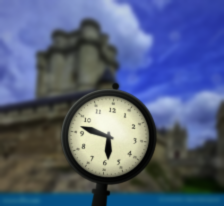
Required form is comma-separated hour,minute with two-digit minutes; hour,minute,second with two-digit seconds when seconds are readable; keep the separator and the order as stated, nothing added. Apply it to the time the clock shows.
5,47
